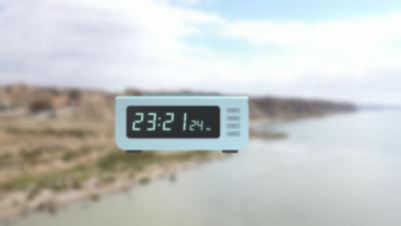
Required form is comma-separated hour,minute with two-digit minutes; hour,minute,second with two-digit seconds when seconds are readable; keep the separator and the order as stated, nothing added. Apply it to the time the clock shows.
23,21
